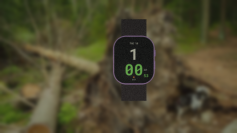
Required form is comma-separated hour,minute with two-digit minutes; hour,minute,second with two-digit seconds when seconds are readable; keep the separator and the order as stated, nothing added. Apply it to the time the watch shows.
1,00
